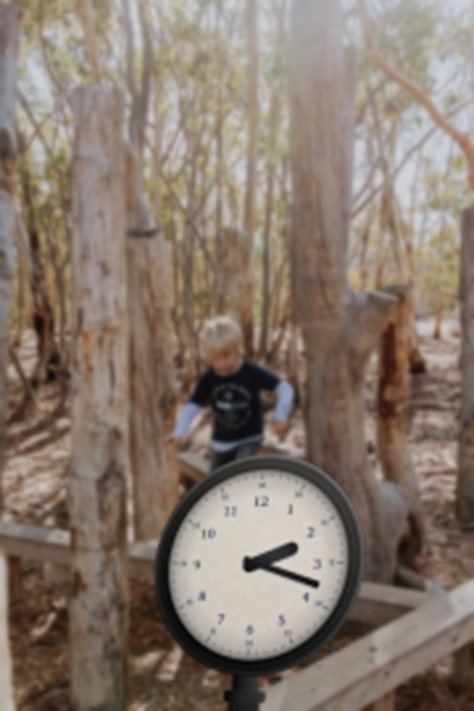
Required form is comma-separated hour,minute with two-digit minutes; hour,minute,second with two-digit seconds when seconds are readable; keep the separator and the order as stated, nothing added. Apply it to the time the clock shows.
2,18
